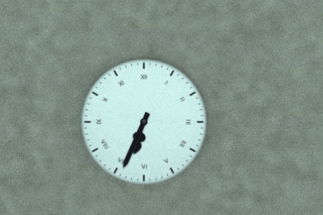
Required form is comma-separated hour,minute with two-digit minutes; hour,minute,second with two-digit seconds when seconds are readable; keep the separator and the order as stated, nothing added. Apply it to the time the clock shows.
6,34
